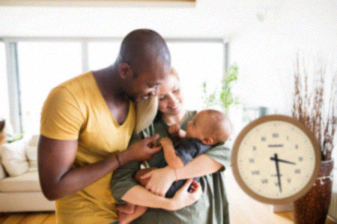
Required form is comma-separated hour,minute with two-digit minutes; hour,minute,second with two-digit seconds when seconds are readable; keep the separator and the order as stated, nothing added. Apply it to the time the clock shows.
3,29
